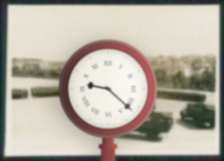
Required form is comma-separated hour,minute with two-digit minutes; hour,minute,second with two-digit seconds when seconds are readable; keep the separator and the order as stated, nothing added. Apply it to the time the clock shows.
9,22
